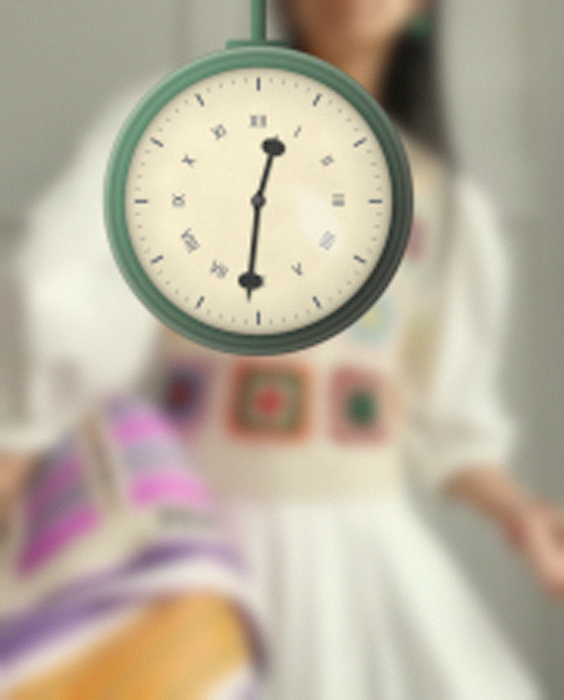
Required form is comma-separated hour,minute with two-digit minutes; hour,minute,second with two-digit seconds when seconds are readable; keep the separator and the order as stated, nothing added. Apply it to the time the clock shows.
12,31
